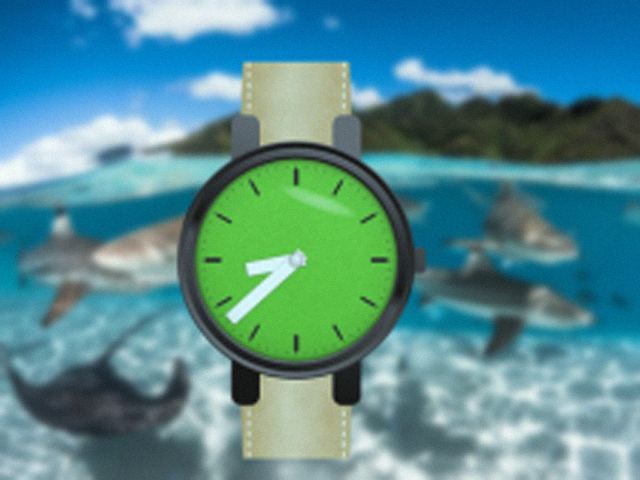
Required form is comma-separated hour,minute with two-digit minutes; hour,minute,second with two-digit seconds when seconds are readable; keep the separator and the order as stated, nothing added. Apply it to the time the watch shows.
8,38
